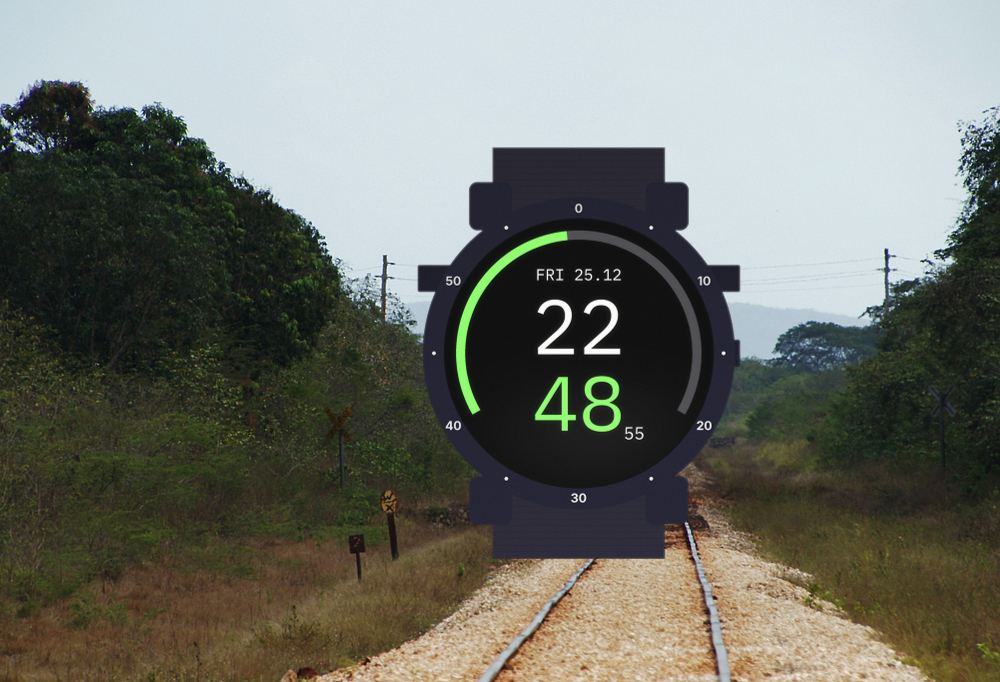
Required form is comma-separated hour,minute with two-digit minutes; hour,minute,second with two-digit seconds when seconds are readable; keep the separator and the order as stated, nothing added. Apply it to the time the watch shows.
22,48,55
